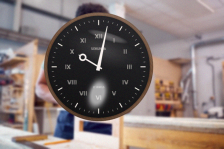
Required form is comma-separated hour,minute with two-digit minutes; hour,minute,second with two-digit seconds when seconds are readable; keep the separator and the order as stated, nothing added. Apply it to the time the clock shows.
10,02
